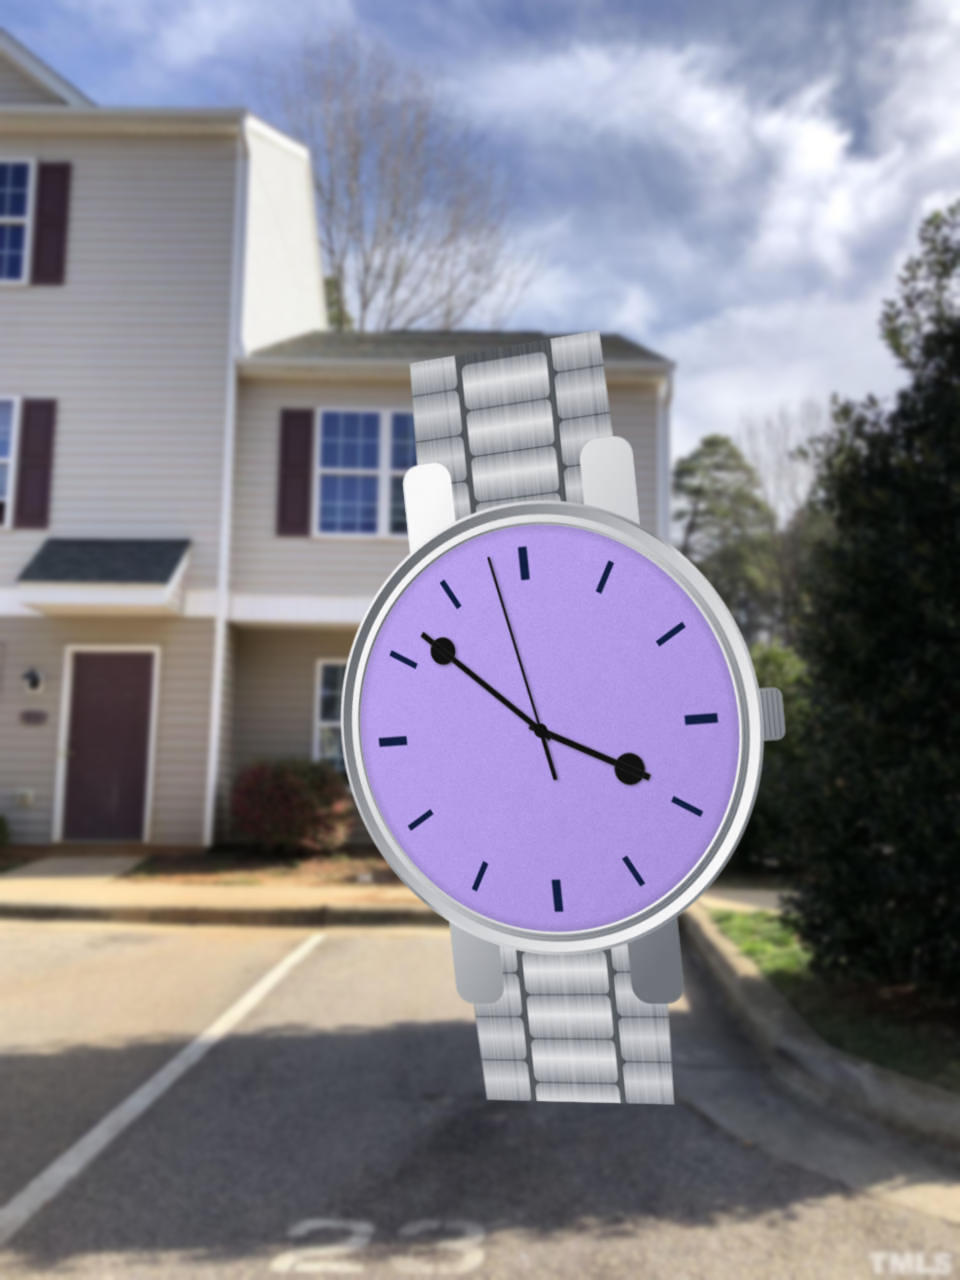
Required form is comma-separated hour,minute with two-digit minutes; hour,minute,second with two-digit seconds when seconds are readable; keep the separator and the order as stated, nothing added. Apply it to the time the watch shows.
3,51,58
